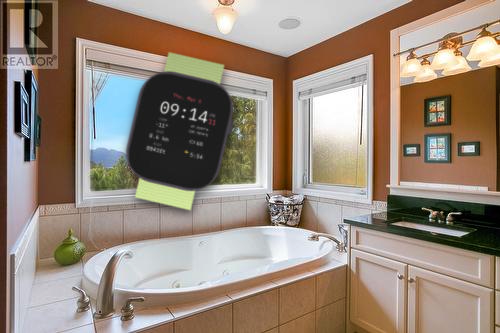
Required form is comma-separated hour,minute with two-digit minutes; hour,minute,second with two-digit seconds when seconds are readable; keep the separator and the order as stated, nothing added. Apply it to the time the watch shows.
9,14
